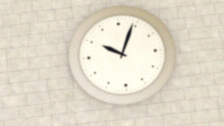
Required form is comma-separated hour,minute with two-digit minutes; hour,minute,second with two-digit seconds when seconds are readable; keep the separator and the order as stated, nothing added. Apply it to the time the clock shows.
10,04
